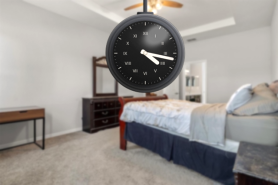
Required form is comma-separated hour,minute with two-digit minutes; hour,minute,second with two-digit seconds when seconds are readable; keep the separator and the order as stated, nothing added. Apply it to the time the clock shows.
4,17
